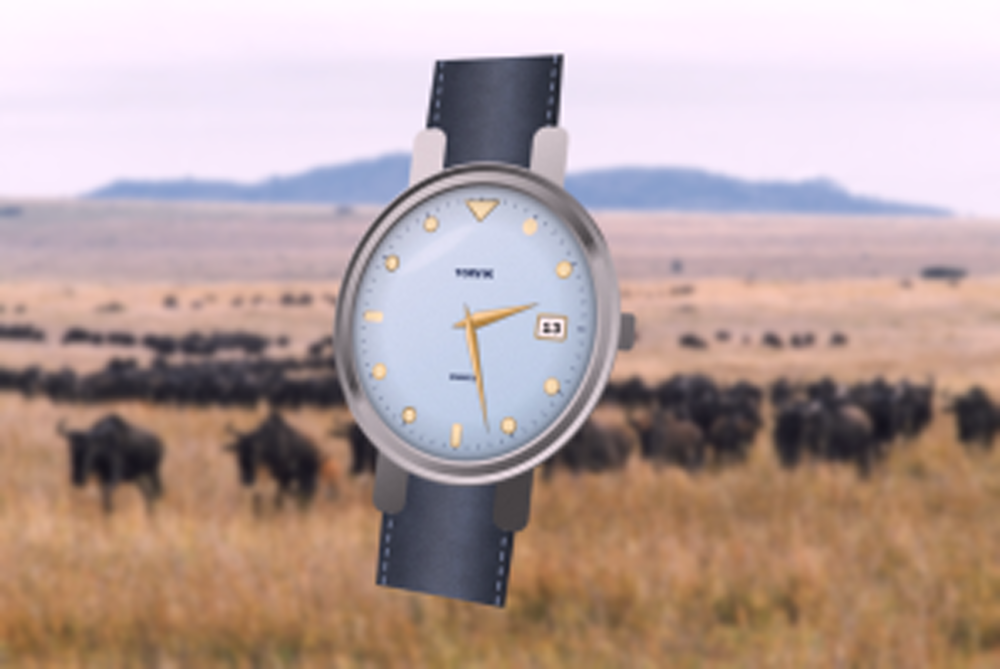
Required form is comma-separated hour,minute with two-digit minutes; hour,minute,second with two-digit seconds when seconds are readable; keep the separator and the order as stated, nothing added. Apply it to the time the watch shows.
2,27
